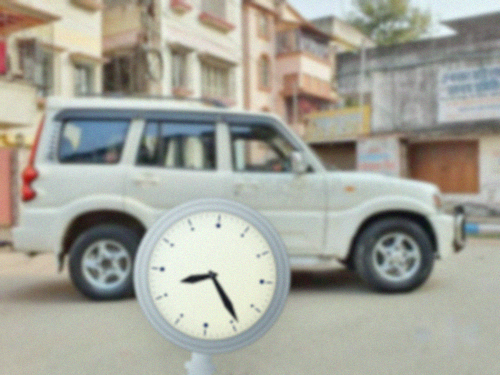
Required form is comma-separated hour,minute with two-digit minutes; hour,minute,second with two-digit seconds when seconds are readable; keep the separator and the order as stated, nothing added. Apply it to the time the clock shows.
8,24
